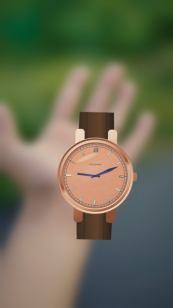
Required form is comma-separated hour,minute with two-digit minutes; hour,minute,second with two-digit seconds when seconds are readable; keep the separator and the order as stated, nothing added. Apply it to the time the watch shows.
9,11
